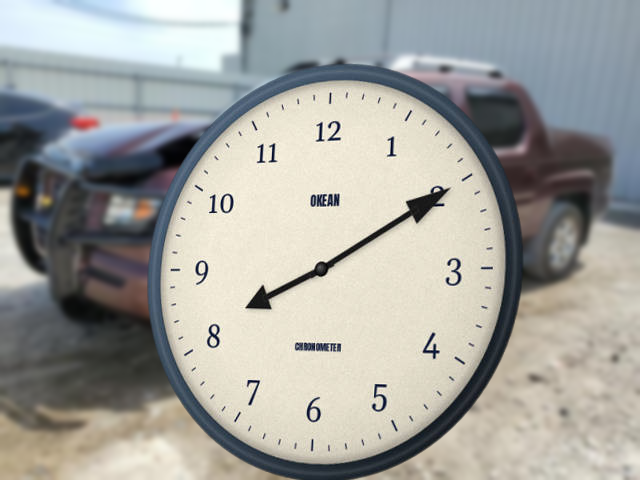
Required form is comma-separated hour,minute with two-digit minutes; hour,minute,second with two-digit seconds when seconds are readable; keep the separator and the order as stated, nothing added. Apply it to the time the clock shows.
8,10
